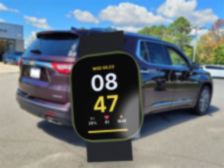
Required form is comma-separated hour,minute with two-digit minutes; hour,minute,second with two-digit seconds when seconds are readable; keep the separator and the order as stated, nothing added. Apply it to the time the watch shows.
8,47
